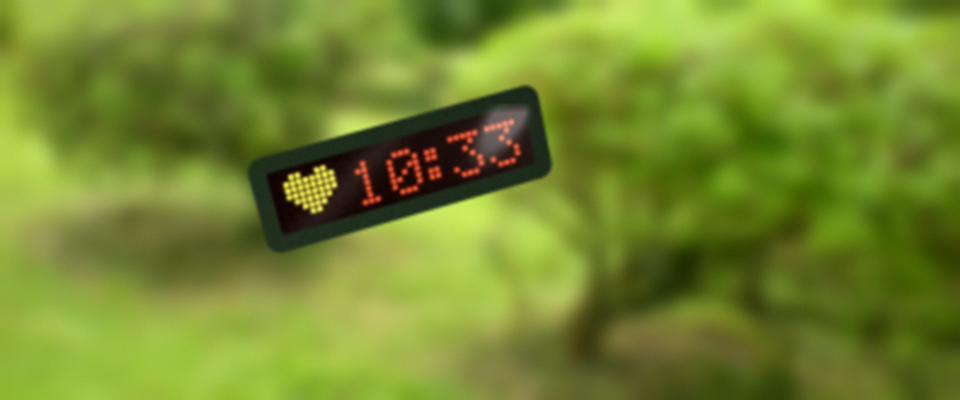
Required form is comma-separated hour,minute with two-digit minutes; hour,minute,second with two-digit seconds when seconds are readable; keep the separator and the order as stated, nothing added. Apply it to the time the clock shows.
10,33
